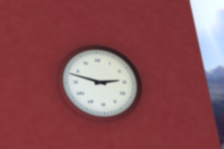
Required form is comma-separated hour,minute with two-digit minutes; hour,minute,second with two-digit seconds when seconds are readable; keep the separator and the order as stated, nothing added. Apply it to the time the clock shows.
2,48
